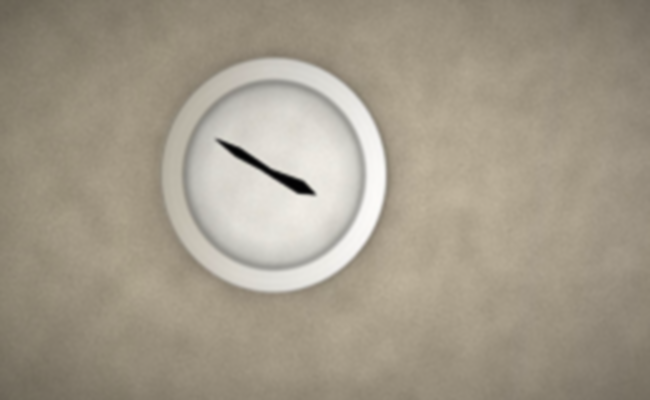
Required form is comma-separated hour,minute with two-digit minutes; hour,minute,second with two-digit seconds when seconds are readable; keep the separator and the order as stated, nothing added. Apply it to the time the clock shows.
3,50
